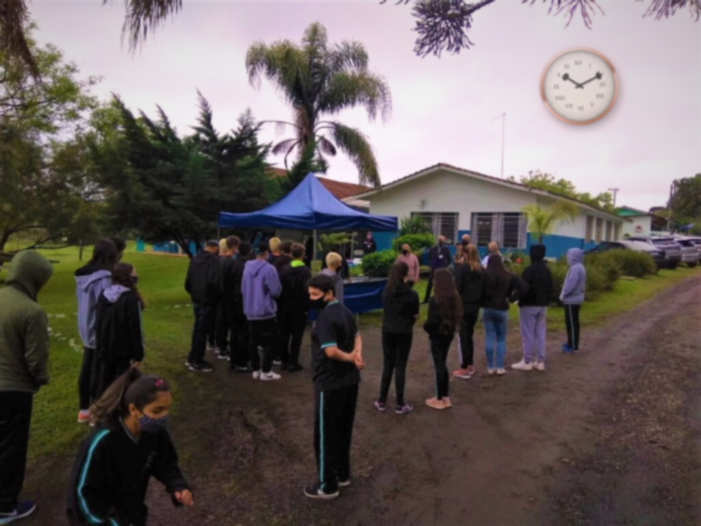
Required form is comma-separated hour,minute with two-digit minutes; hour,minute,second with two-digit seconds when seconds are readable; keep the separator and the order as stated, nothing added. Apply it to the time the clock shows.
10,11
